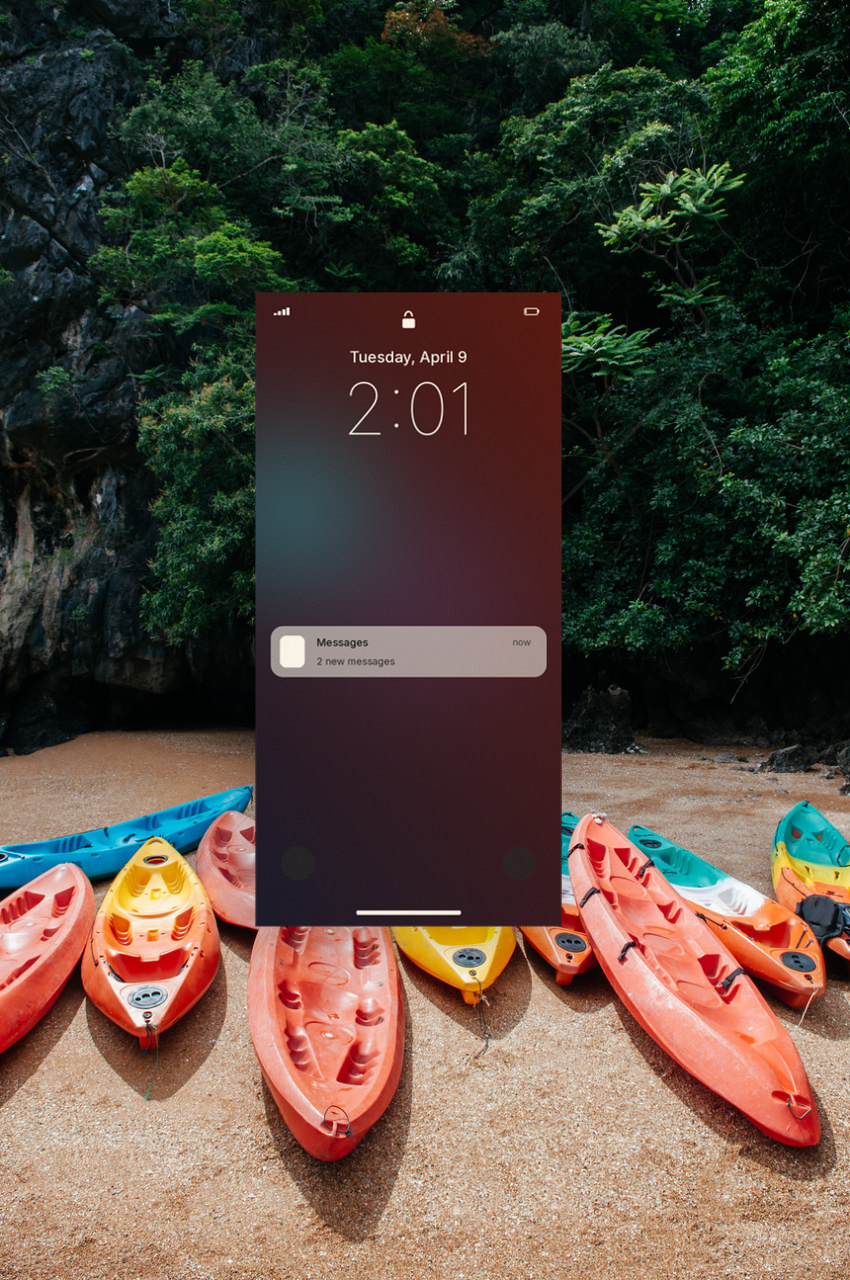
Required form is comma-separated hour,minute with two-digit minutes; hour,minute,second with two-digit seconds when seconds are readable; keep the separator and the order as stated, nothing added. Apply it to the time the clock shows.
2,01
